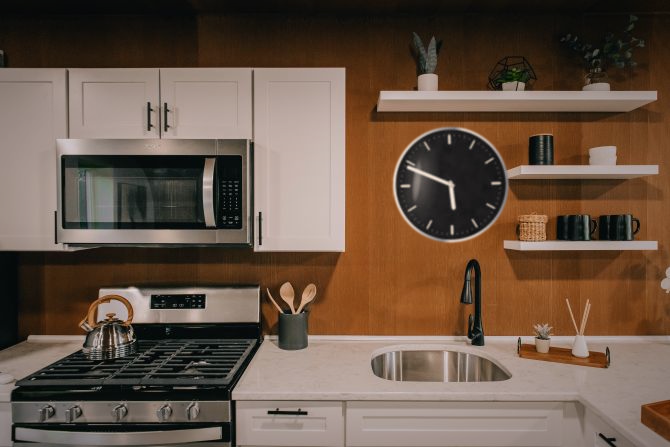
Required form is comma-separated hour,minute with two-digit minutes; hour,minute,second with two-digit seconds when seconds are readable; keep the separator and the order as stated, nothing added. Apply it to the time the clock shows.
5,49
